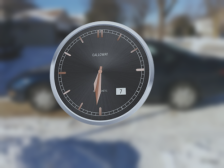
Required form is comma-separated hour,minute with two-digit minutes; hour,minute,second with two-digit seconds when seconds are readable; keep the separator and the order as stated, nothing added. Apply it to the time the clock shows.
6,31
